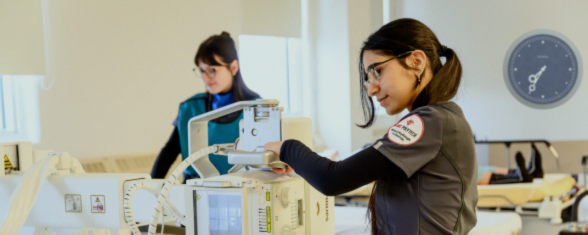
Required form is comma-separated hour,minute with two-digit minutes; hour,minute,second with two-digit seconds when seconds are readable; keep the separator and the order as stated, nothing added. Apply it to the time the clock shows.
7,35
